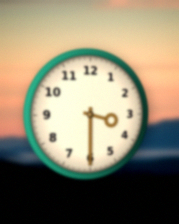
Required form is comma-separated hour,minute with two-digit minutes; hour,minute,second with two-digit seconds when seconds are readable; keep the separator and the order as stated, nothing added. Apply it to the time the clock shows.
3,30
